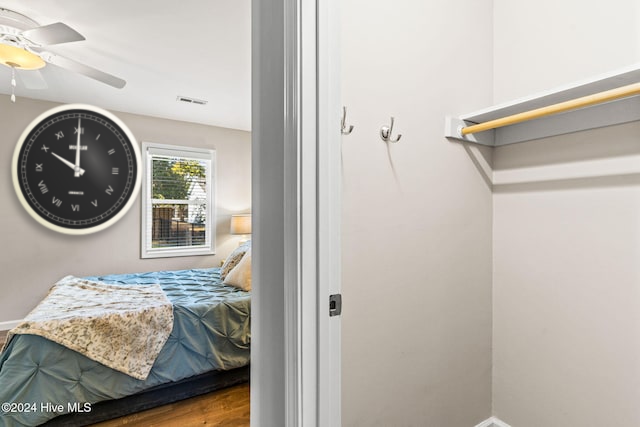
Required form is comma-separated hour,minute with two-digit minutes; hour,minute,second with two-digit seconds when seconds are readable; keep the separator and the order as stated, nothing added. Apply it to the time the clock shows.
10,00
